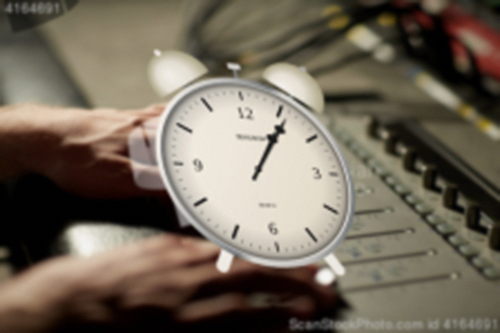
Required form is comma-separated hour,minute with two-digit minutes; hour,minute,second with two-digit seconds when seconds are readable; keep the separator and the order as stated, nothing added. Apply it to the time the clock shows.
1,06
